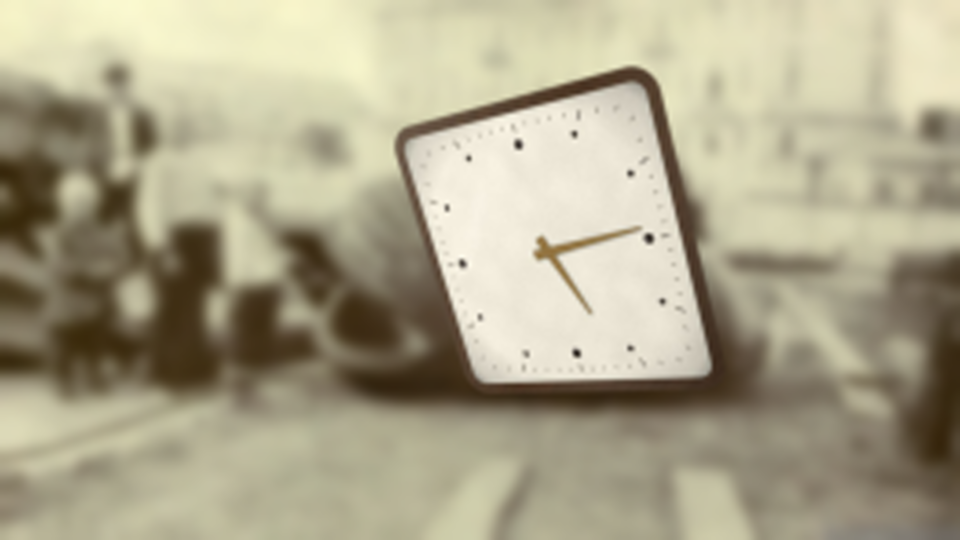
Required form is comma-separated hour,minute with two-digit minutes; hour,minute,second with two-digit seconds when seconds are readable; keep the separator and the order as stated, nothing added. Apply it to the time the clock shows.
5,14
